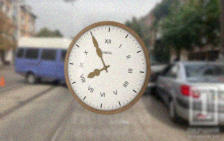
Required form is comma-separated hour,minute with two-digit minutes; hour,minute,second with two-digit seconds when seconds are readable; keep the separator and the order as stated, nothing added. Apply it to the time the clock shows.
7,55
